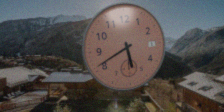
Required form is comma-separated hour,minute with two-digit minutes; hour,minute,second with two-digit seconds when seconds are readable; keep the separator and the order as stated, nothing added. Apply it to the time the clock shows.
5,41
